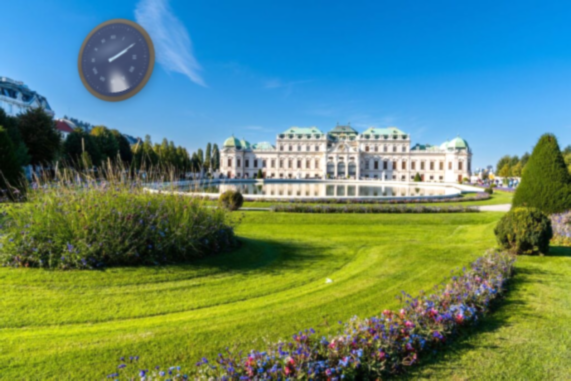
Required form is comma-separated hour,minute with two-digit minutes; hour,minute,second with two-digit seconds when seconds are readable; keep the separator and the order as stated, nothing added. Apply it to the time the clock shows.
2,10
